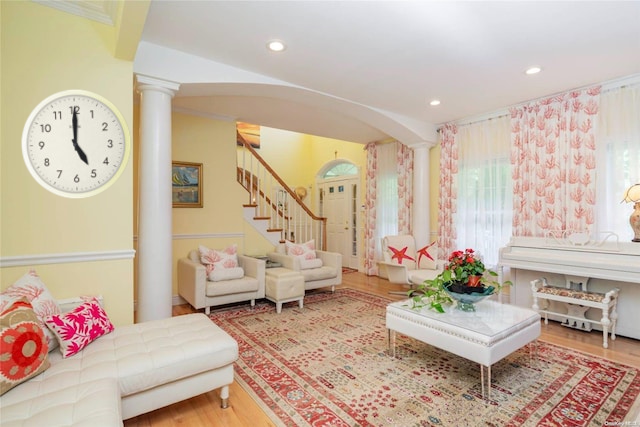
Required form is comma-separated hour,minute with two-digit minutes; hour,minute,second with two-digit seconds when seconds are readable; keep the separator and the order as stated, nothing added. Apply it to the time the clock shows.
5,00
